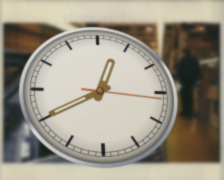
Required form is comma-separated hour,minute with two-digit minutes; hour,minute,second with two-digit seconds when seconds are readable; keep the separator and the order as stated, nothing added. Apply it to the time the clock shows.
12,40,16
